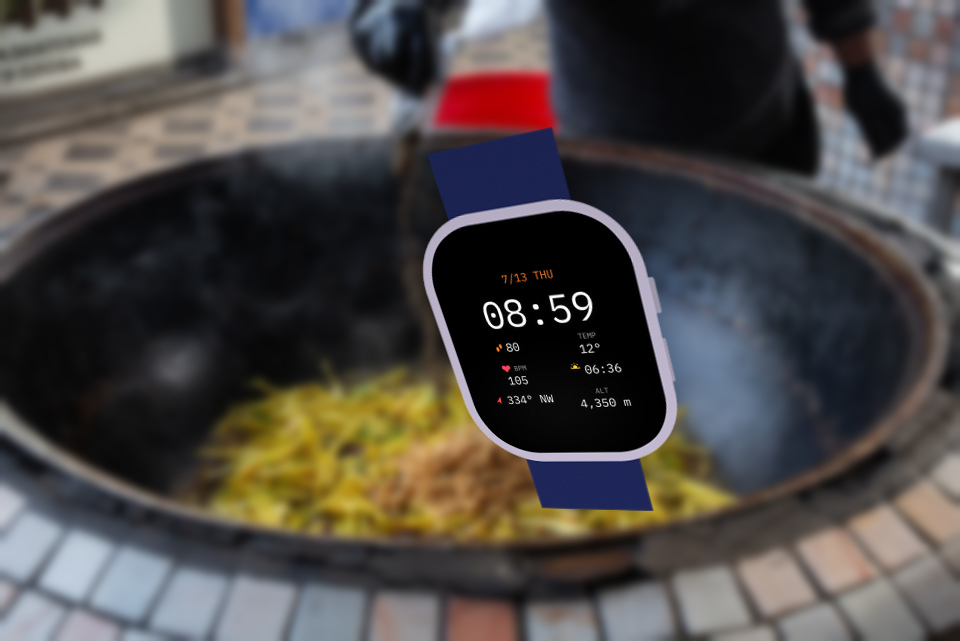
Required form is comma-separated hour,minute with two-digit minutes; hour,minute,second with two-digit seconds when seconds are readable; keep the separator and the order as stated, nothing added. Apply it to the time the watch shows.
8,59
